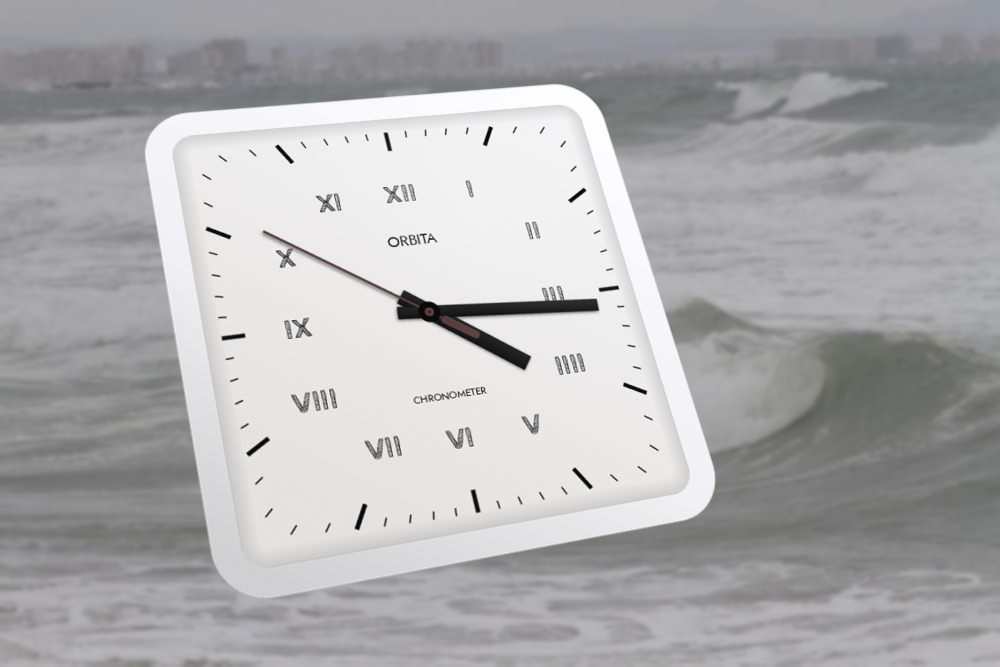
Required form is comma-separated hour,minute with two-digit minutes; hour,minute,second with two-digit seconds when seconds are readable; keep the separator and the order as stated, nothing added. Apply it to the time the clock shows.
4,15,51
